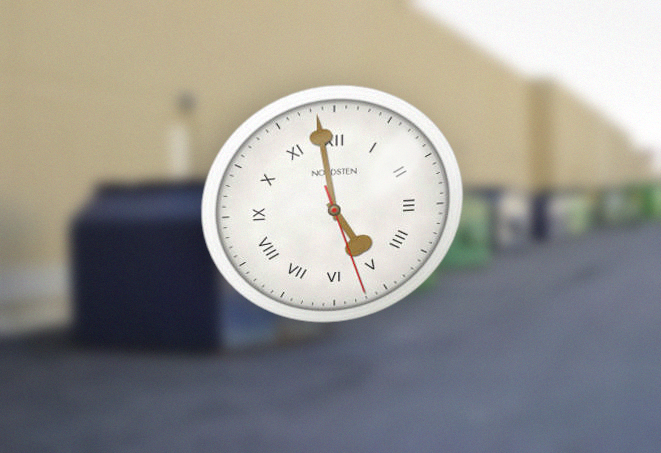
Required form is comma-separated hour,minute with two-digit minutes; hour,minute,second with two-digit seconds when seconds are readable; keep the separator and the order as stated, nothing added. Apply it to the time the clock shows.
4,58,27
